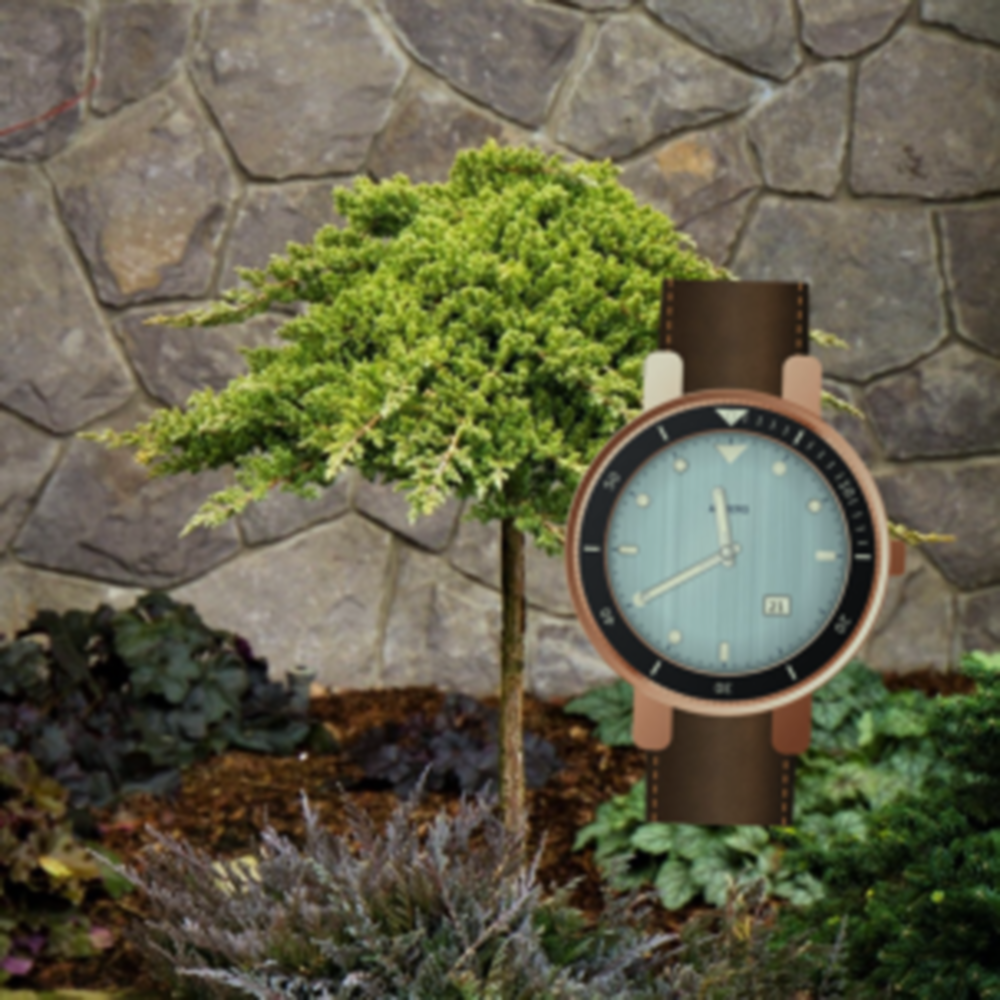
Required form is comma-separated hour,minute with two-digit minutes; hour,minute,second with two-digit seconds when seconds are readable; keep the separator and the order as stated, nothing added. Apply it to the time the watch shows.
11,40
